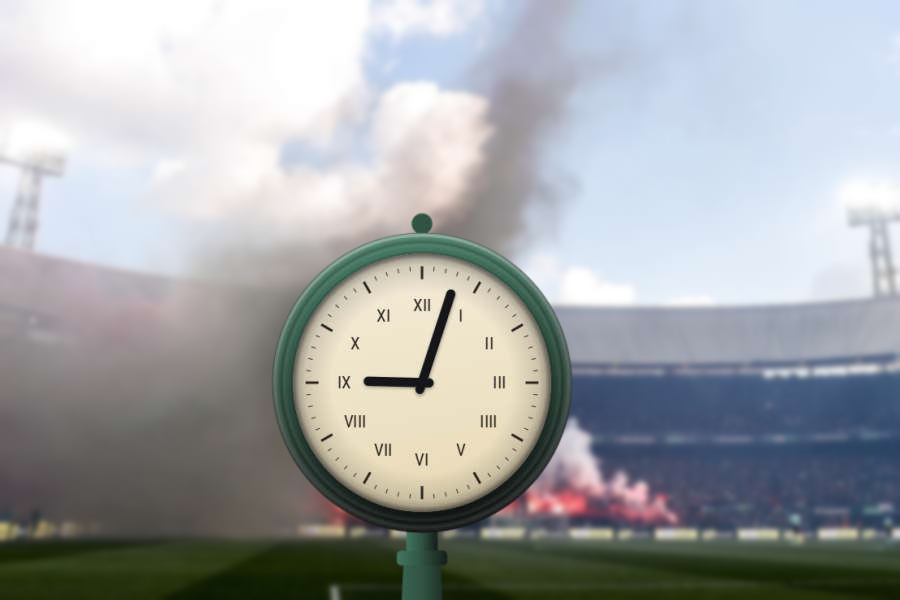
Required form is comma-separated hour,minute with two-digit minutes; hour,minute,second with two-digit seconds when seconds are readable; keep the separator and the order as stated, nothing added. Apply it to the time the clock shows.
9,03
